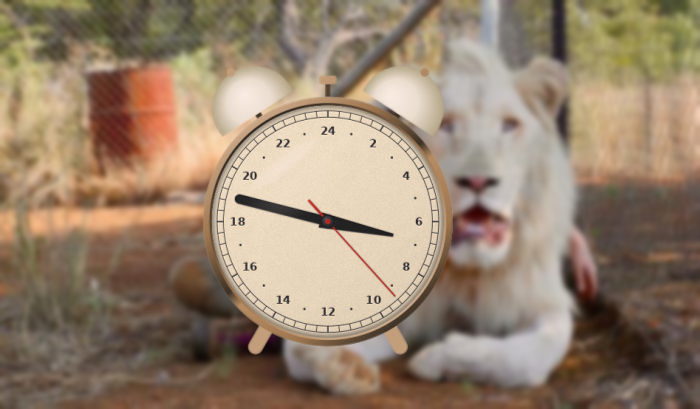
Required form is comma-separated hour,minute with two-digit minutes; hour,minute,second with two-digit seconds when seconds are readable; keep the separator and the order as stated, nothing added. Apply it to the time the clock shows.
6,47,23
